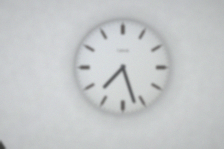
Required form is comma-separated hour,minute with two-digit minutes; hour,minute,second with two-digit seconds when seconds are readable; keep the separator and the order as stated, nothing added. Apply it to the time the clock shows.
7,27
